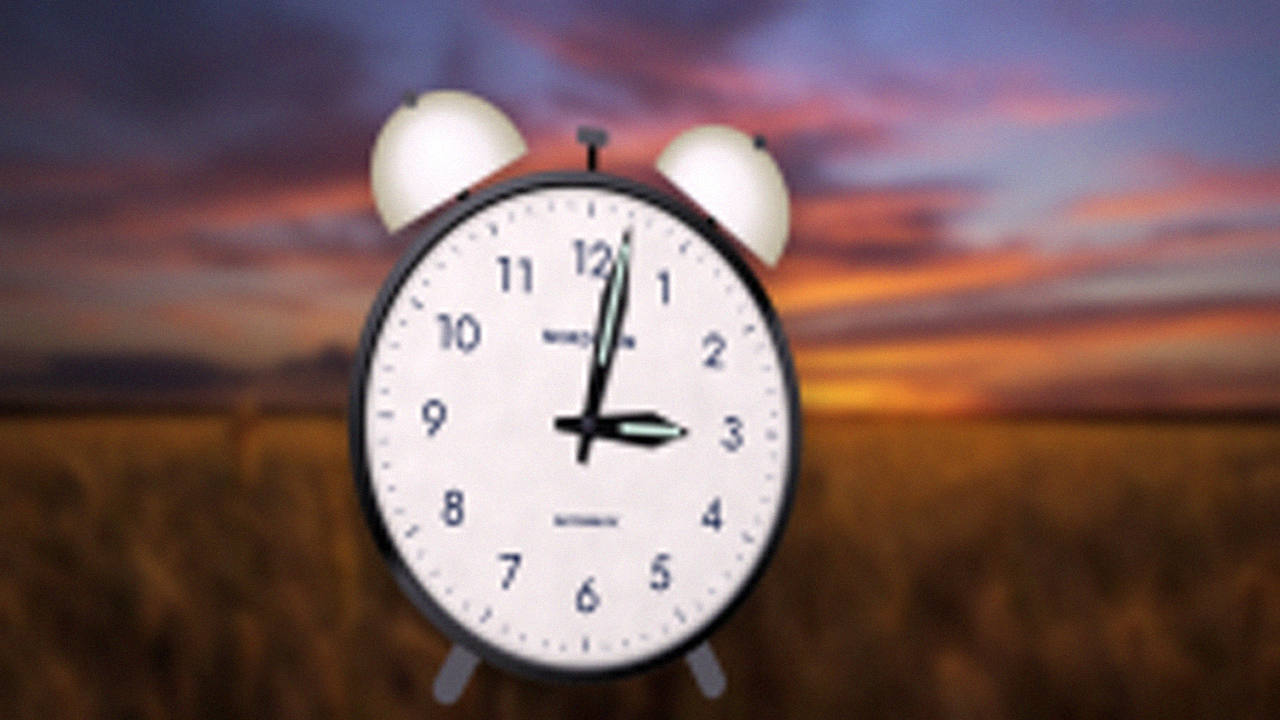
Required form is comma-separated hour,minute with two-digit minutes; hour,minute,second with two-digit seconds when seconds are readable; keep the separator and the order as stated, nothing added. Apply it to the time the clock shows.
3,02
